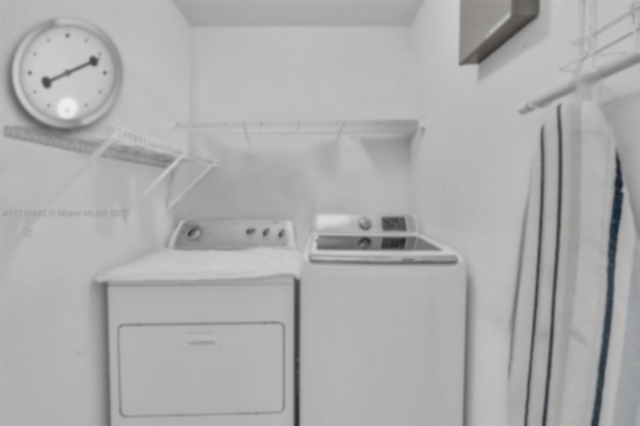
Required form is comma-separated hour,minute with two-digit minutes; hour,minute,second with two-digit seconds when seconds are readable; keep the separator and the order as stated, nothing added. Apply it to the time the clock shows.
8,11
